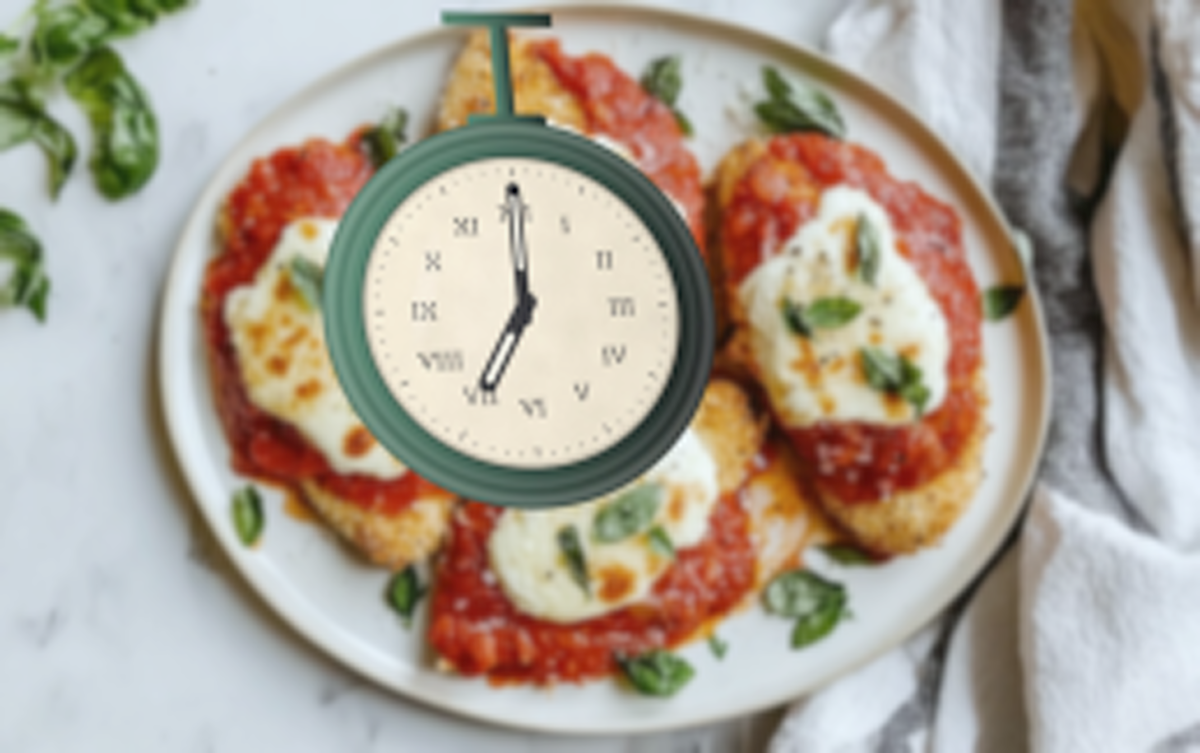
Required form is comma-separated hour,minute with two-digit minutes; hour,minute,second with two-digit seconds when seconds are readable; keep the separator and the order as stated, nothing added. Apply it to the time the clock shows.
7,00
